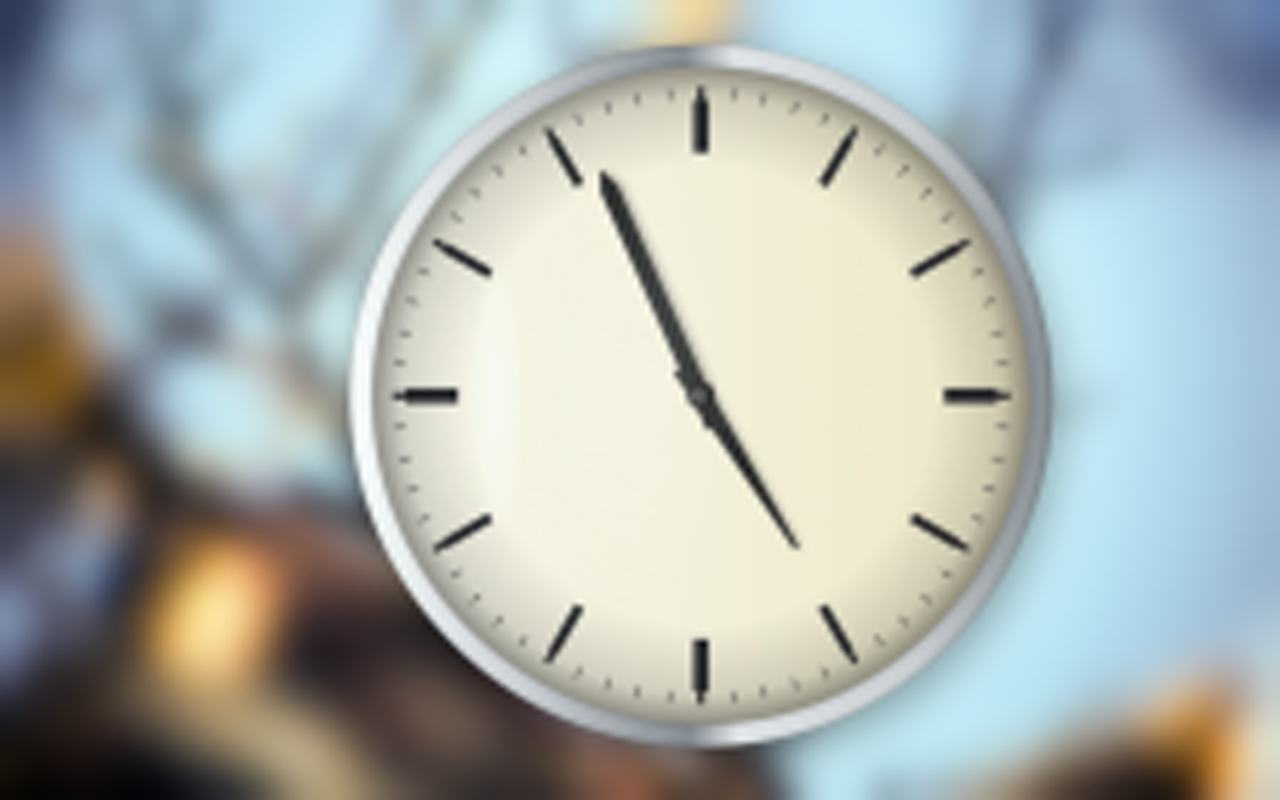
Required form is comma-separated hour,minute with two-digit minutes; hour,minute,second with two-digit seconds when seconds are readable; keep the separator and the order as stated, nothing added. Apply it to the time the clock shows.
4,56
